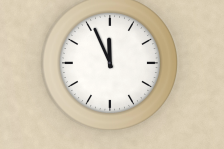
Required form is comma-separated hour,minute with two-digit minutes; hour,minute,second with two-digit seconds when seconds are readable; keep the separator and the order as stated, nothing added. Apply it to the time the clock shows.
11,56
